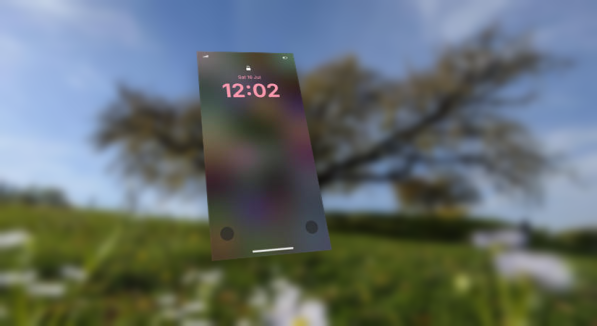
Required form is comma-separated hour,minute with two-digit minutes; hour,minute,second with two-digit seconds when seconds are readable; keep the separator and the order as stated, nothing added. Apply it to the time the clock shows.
12,02
